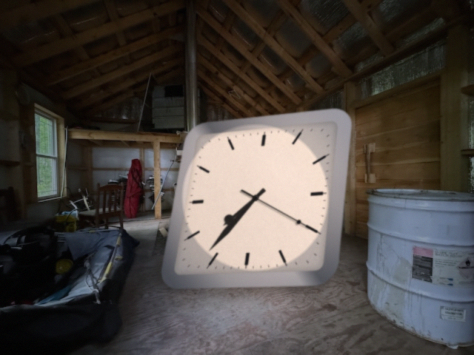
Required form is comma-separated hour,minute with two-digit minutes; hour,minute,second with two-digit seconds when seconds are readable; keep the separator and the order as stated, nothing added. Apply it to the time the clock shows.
7,36,20
